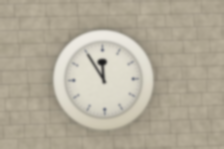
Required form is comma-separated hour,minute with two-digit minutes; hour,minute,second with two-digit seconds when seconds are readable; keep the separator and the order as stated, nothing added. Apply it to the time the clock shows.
11,55
